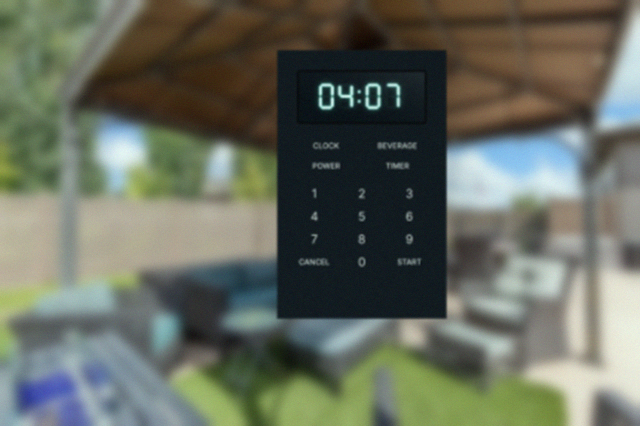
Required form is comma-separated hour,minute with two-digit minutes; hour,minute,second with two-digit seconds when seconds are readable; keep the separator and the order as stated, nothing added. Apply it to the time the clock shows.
4,07
